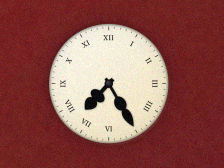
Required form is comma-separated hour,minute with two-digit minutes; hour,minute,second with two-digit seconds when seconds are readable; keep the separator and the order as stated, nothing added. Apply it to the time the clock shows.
7,25
